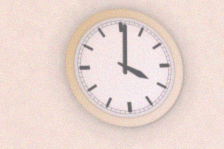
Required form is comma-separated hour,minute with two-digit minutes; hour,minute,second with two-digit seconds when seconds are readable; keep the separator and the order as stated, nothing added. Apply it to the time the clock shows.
4,01
